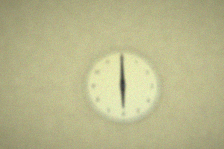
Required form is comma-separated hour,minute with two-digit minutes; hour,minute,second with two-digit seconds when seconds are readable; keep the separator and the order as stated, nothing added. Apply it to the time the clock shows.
6,00
